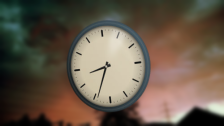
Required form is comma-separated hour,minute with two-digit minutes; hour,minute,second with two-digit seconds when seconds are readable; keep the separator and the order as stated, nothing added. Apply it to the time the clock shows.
8,34
